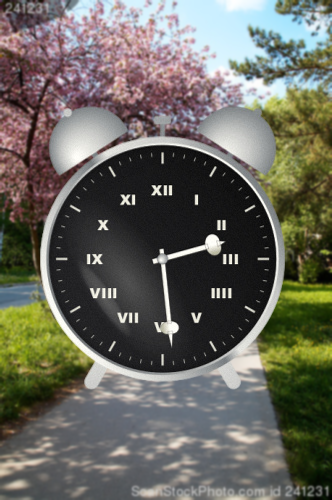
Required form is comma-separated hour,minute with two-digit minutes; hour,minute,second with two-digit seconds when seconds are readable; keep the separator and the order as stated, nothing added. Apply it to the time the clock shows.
2,29
